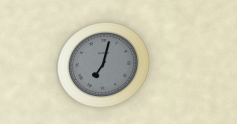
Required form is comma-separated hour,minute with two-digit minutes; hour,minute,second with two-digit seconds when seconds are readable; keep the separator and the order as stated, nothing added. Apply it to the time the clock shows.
7,02
